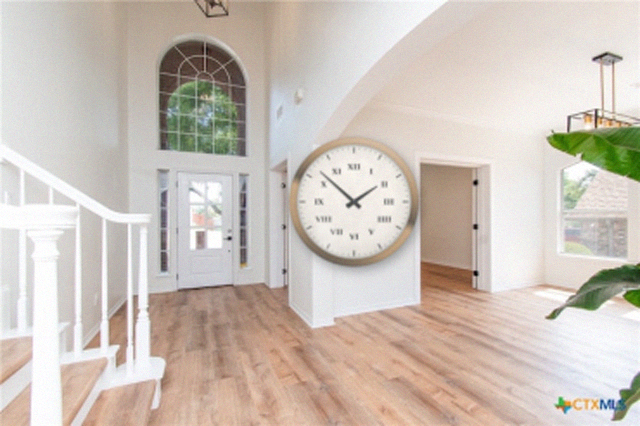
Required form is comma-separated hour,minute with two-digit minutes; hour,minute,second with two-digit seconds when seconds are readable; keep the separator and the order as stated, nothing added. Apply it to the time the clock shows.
1,52
